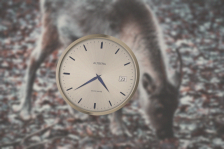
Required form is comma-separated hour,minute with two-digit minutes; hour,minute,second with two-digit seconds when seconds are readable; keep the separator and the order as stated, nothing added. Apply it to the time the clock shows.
4,39
